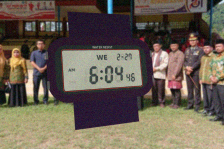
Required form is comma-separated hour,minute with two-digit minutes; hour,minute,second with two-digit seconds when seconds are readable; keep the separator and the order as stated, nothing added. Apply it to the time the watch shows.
6,04,46
